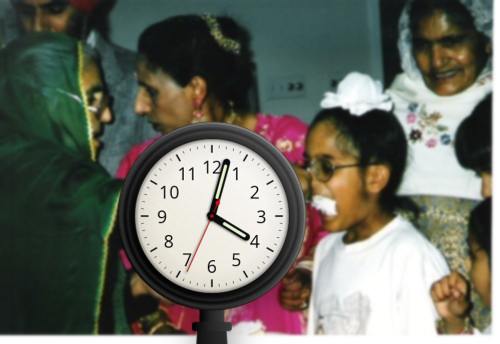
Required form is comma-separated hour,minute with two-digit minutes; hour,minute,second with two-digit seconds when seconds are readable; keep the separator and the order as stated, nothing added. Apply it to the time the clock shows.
4,02,34
